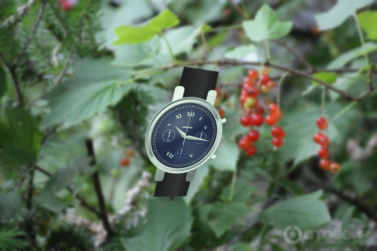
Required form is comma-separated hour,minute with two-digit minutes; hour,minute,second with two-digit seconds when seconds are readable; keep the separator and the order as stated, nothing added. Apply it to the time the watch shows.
10,16
